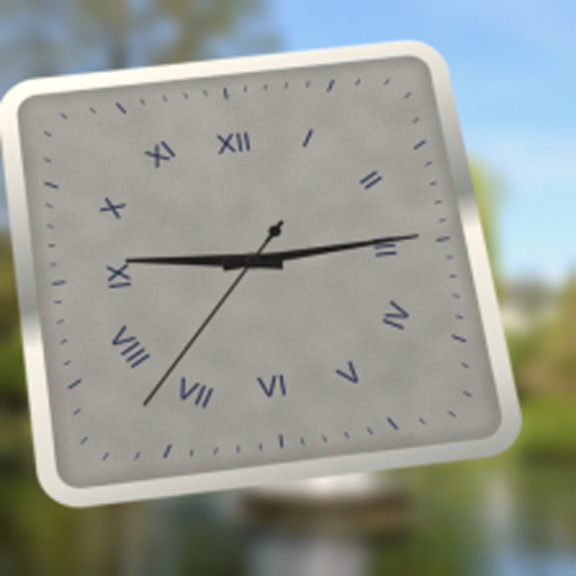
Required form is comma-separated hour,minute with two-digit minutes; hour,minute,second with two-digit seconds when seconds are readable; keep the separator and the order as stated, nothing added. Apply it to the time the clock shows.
9,14,37
